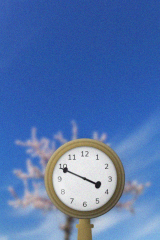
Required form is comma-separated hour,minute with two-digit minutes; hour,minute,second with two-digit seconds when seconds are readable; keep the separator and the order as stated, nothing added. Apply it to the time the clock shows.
3,49
